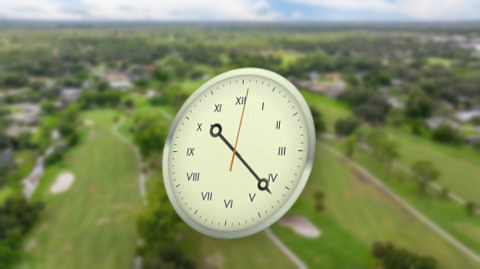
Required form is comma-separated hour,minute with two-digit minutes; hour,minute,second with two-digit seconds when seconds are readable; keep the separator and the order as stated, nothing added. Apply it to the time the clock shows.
10,22,01
